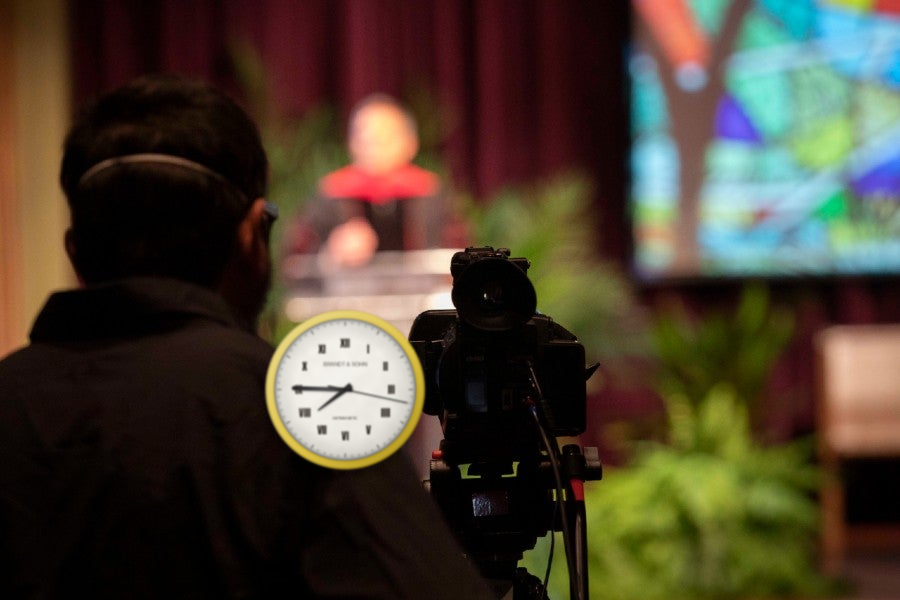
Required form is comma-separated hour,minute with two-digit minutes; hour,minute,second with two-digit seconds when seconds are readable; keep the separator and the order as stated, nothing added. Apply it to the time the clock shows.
7,45,17
